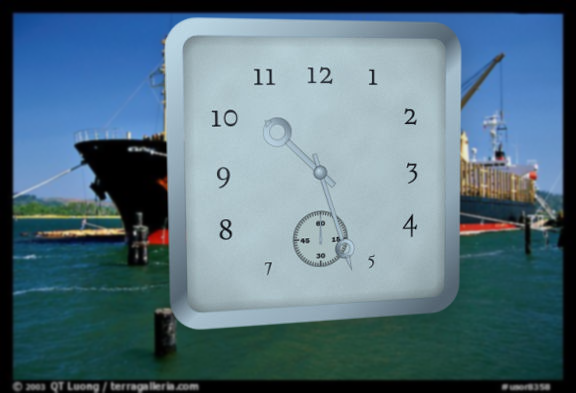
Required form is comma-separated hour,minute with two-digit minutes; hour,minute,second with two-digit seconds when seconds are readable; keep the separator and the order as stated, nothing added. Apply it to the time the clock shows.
10,27
